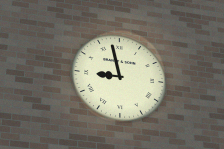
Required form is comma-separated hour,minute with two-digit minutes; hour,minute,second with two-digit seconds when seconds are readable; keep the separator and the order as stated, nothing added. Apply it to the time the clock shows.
8,58
